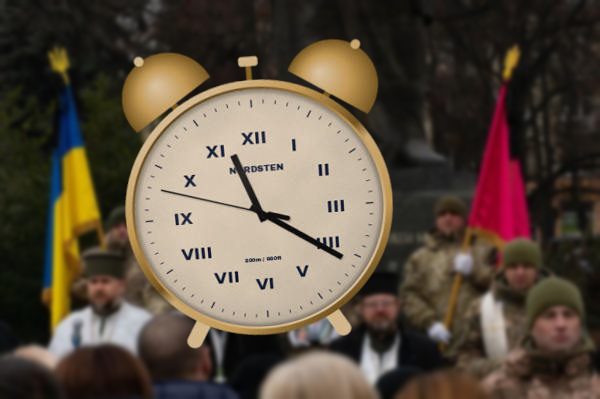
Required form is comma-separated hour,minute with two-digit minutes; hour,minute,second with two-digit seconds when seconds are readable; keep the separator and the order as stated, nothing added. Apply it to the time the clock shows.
11,20,48
